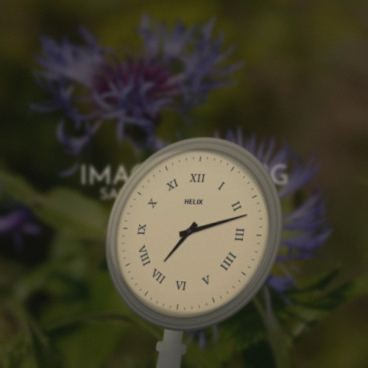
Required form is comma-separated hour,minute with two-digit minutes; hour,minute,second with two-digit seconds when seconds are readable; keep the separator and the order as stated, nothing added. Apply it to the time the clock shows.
7,12
